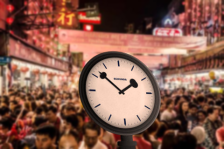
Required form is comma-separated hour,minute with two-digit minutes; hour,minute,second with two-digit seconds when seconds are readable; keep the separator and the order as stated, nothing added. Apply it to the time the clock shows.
1,52
